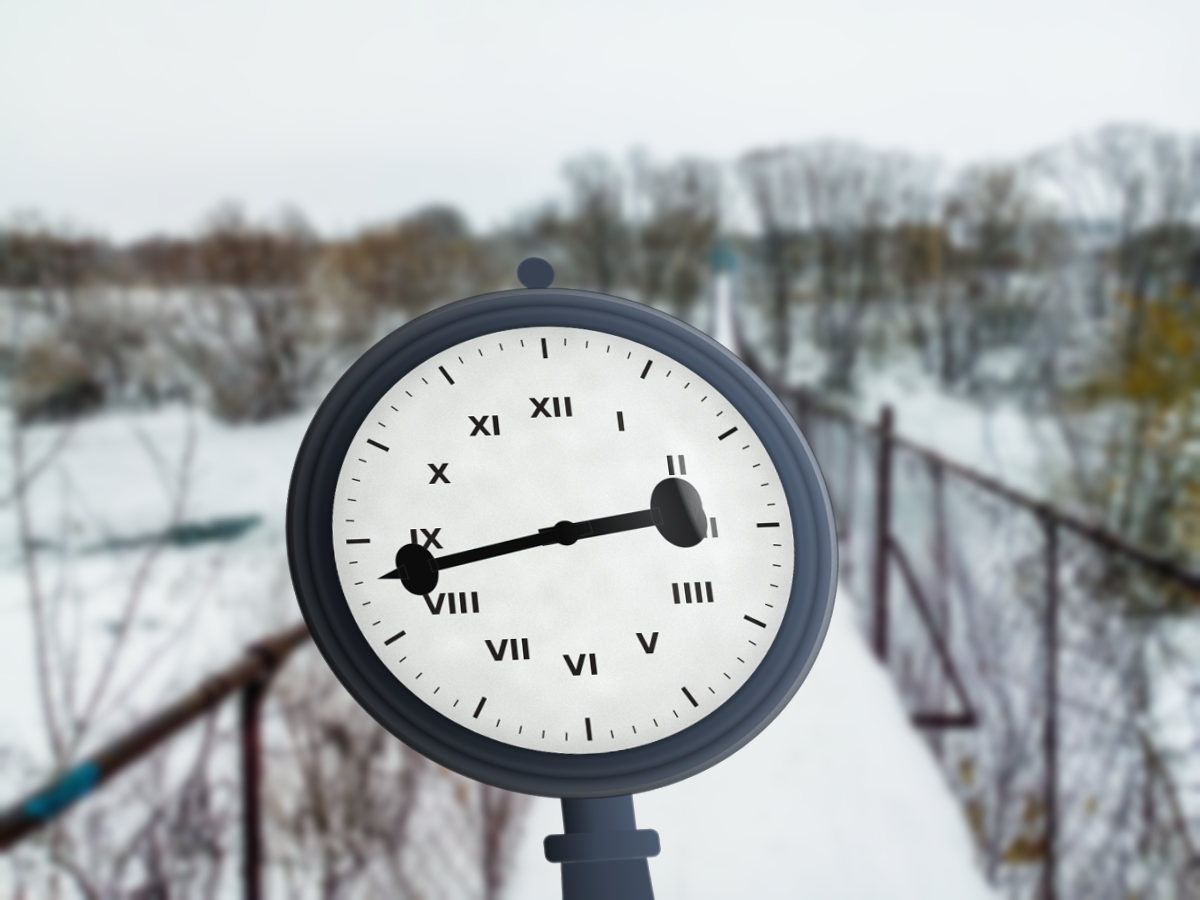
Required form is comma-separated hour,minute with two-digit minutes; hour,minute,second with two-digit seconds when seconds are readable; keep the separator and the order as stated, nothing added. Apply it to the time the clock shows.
2,43
